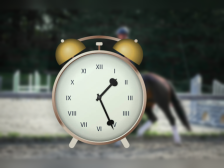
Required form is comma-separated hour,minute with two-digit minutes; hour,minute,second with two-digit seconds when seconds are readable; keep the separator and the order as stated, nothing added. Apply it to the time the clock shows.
1,26
